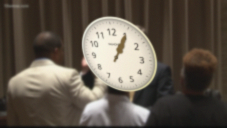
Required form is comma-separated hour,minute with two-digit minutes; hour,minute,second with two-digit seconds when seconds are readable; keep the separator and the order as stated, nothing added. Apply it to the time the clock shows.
1,05
